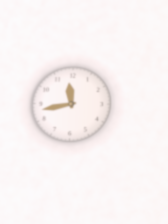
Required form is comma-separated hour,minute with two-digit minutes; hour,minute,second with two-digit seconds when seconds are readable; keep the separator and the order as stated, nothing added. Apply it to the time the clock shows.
11,43
